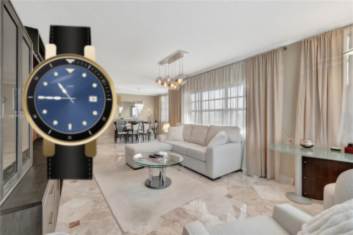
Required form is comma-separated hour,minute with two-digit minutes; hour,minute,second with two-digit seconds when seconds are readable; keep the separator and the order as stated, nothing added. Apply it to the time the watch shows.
10,45
